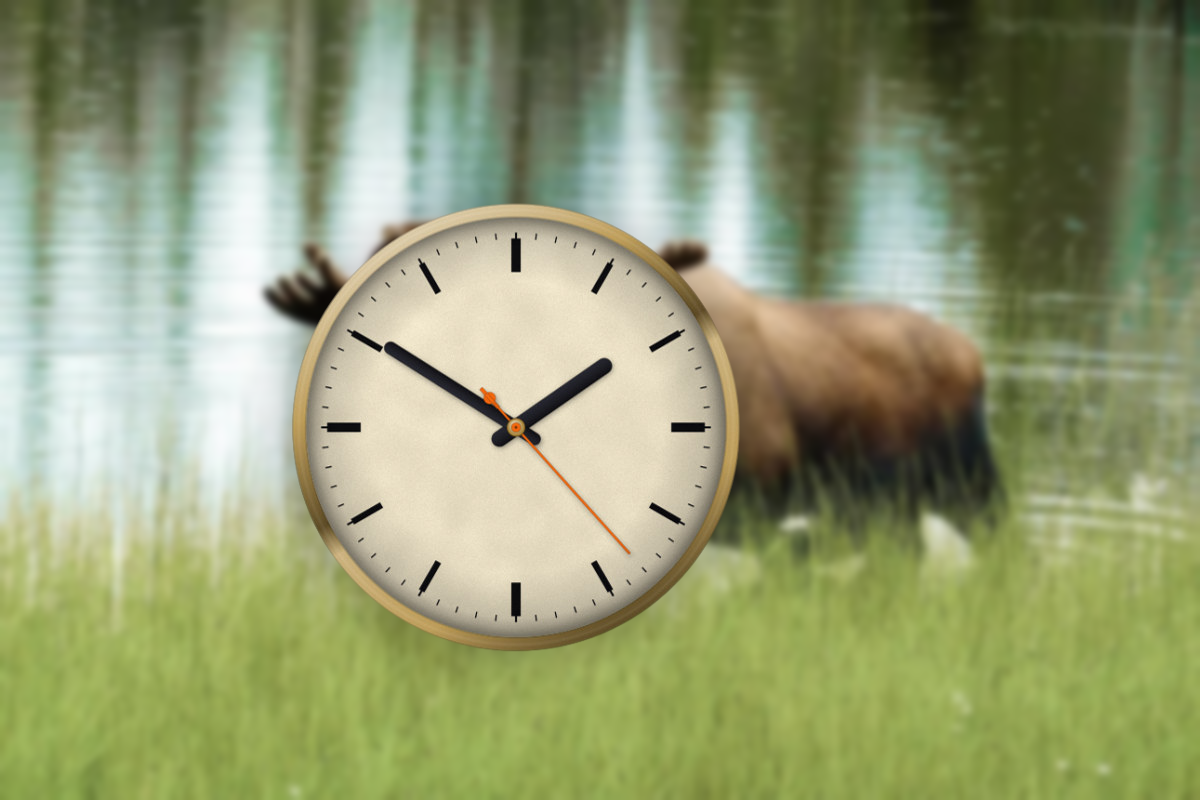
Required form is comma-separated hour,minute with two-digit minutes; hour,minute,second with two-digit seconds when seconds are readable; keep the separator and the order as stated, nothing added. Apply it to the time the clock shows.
1,50,23
